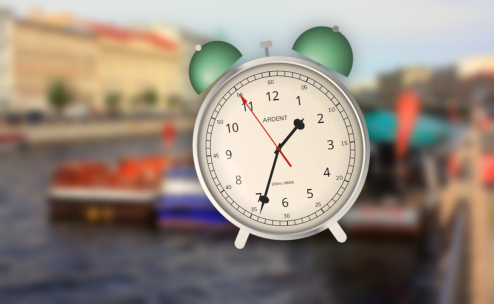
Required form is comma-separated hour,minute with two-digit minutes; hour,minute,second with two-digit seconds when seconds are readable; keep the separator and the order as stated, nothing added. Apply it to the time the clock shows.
1,33,55
